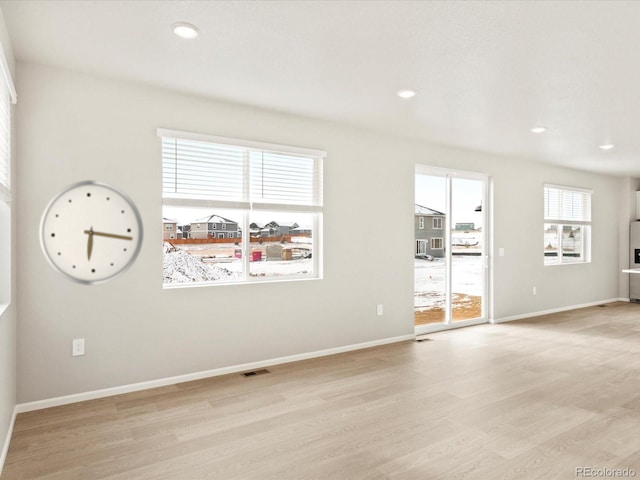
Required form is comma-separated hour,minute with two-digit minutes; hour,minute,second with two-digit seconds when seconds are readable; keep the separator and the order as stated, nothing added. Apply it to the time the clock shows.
6,17
